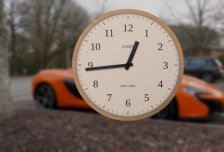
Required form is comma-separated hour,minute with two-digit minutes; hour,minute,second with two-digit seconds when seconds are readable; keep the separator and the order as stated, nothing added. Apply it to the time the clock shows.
12,44
